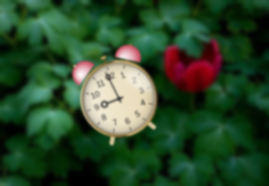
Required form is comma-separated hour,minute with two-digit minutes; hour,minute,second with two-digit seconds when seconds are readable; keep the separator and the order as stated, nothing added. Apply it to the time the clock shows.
8,59
